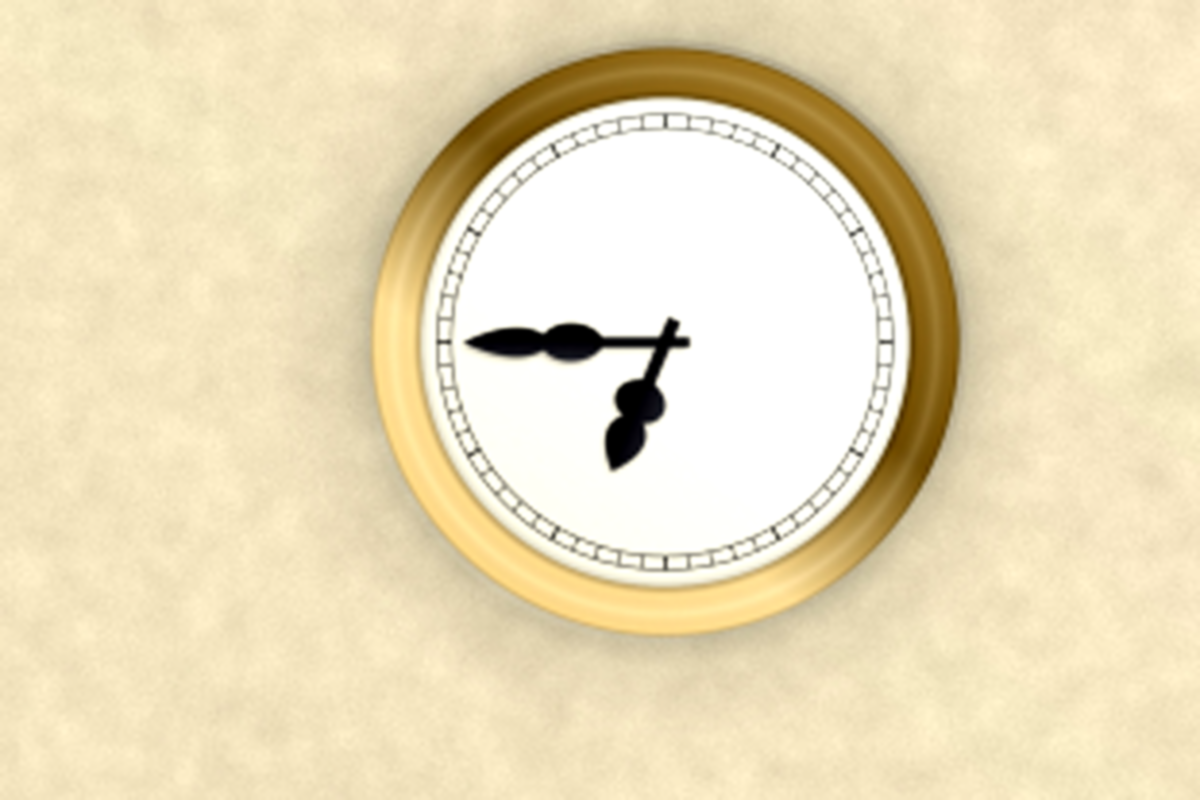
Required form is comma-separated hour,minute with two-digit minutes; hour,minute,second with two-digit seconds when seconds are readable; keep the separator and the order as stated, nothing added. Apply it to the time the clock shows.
6,45
